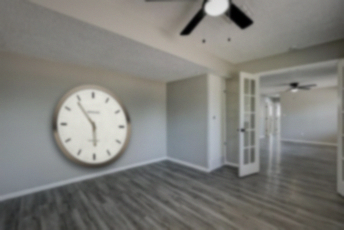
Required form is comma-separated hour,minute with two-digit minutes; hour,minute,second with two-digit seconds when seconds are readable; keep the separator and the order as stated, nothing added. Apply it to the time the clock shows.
5,54
